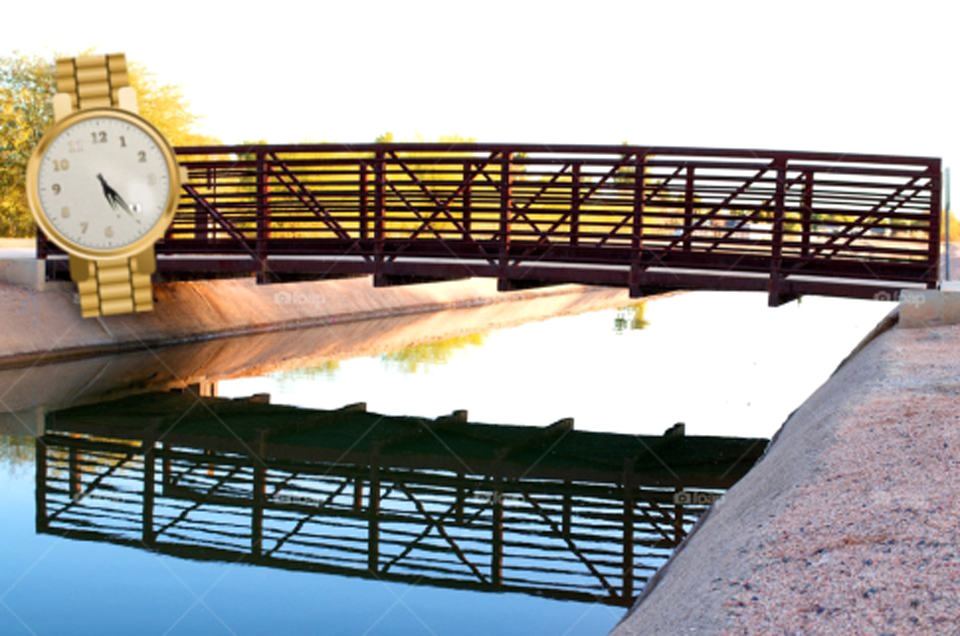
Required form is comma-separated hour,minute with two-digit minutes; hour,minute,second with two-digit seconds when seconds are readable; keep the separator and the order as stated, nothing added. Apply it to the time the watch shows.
5,24
